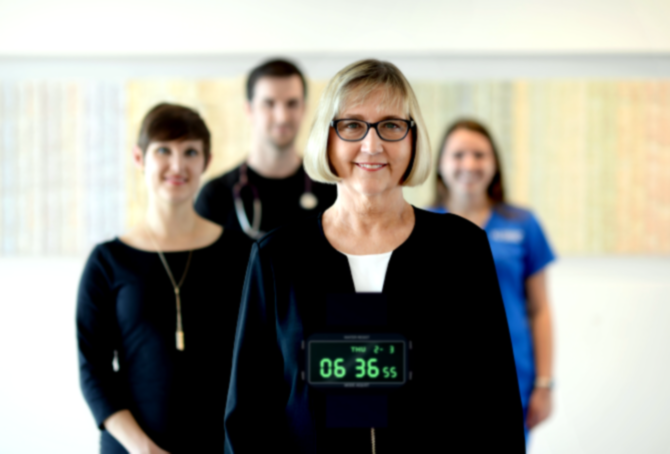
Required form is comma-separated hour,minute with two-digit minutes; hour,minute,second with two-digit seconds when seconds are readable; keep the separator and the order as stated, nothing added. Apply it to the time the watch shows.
6,36
